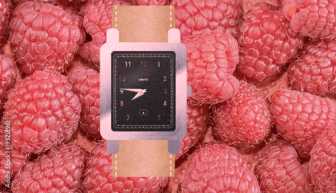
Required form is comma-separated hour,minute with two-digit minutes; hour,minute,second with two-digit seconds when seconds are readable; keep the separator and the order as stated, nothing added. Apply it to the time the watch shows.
7,46
